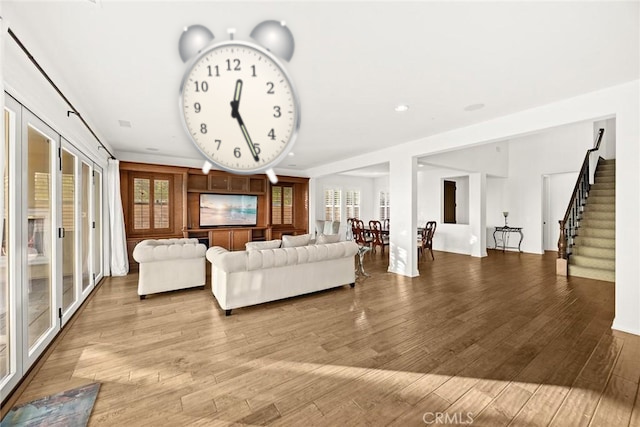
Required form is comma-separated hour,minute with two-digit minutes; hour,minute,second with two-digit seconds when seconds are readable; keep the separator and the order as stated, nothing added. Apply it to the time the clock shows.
12,26
